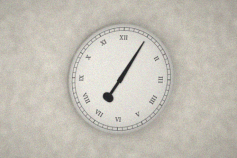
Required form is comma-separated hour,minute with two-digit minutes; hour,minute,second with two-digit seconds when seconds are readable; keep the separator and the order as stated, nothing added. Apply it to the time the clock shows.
7,05
